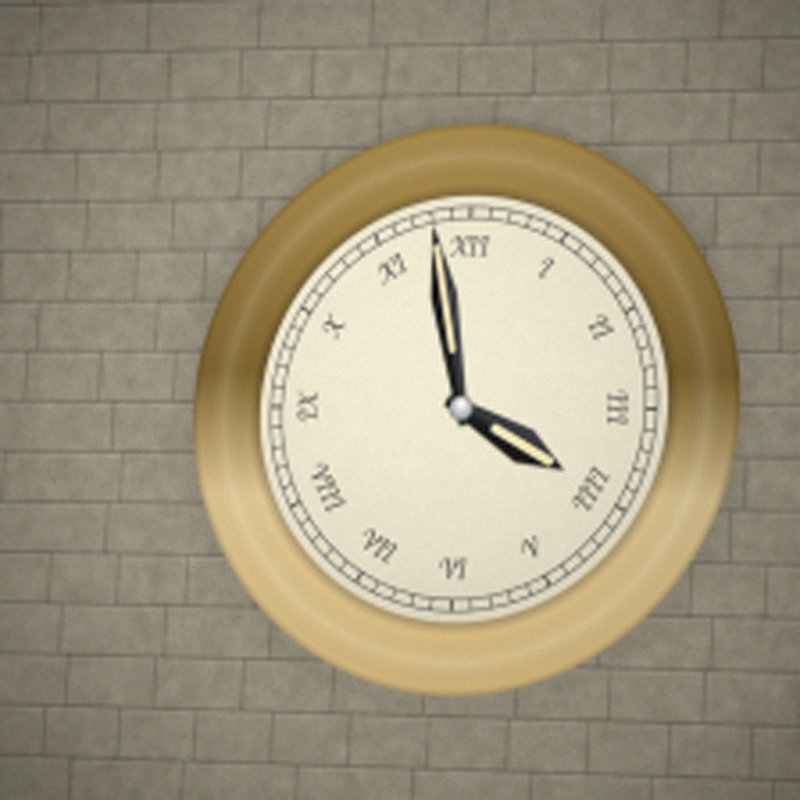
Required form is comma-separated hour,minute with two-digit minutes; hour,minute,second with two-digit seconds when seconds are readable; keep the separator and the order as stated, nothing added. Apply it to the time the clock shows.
3,58
